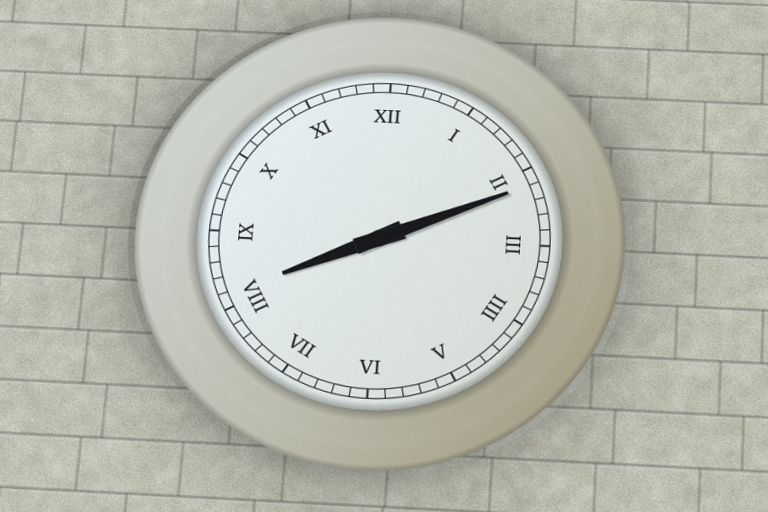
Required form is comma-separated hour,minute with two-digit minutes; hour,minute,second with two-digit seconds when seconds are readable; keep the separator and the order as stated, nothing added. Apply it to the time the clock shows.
8,11
